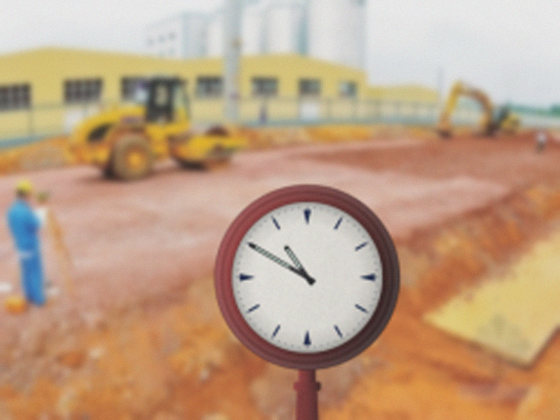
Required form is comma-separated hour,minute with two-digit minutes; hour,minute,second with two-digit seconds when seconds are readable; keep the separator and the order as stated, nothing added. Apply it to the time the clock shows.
10,50
